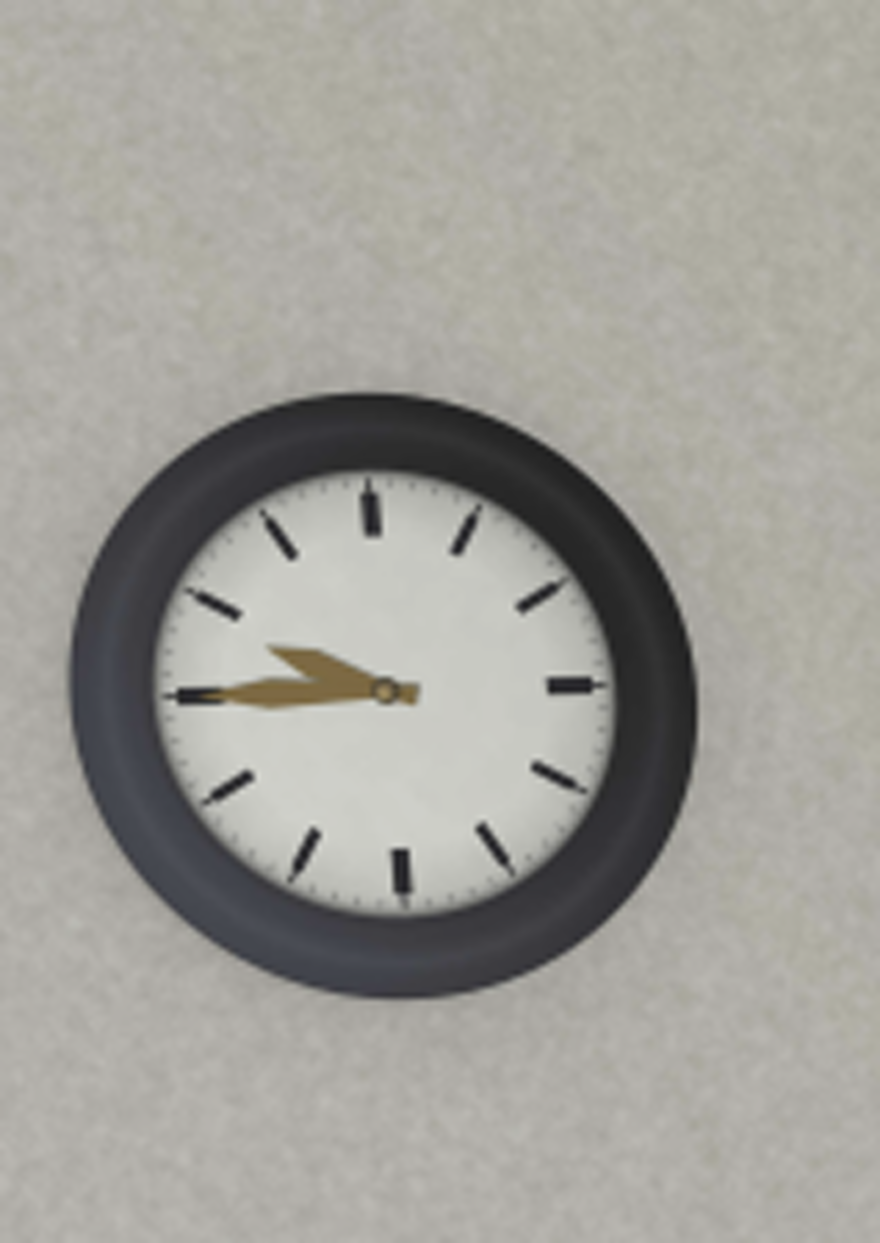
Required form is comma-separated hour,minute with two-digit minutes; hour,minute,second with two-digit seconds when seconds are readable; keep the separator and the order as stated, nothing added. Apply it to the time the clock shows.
9,45
